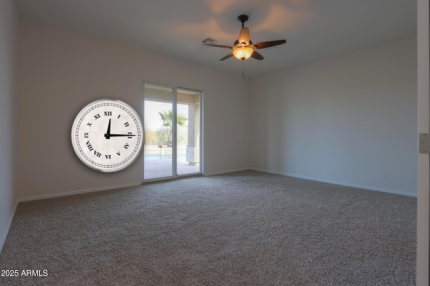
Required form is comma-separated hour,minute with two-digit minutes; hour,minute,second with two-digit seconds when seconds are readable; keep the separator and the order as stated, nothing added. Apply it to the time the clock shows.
12,15
